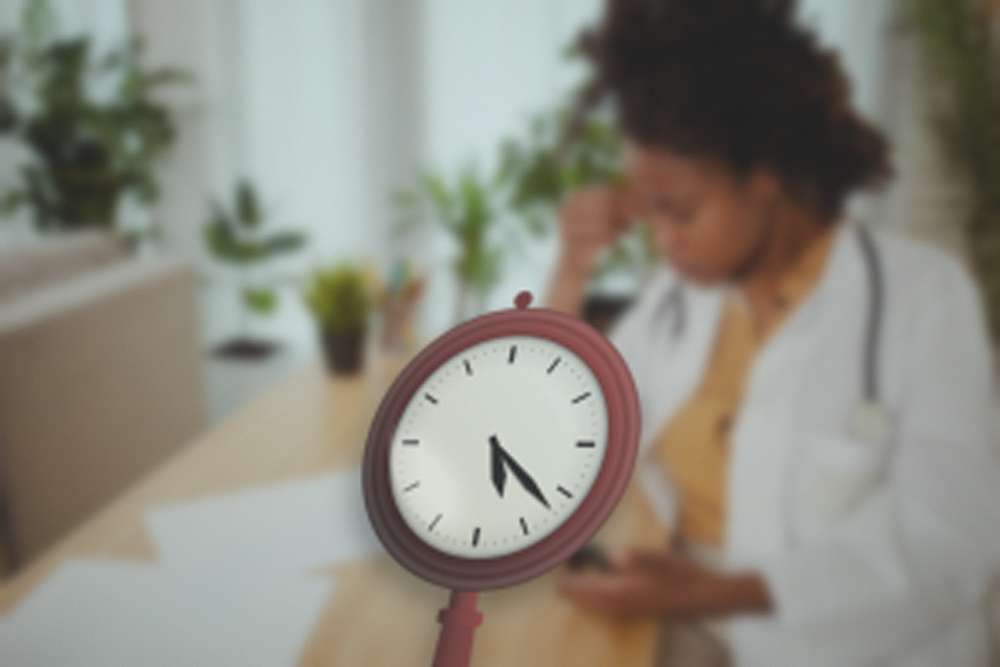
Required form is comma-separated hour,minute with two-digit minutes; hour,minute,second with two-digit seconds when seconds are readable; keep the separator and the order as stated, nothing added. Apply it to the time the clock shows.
5,22
